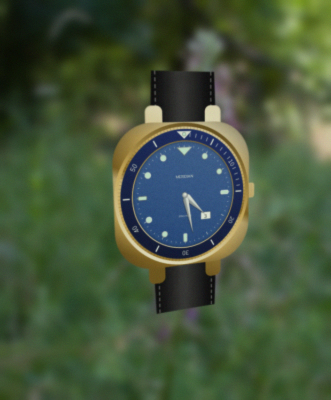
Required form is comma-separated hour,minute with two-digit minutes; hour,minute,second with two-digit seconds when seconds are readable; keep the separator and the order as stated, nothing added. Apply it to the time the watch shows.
4,28
